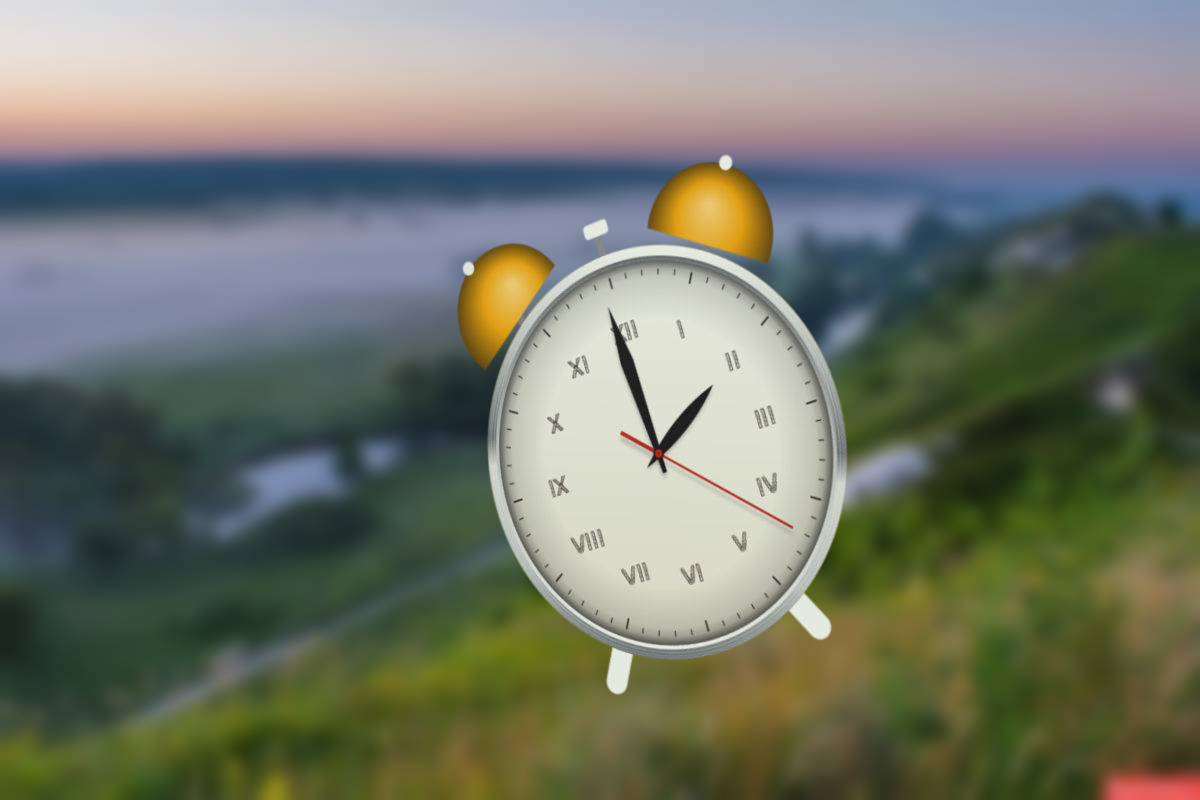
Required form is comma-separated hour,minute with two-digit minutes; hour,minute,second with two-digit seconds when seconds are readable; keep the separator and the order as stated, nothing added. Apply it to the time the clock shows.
1,59,22
